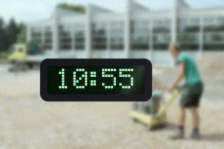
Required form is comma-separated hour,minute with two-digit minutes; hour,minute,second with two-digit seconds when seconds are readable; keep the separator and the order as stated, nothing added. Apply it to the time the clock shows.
10,55
